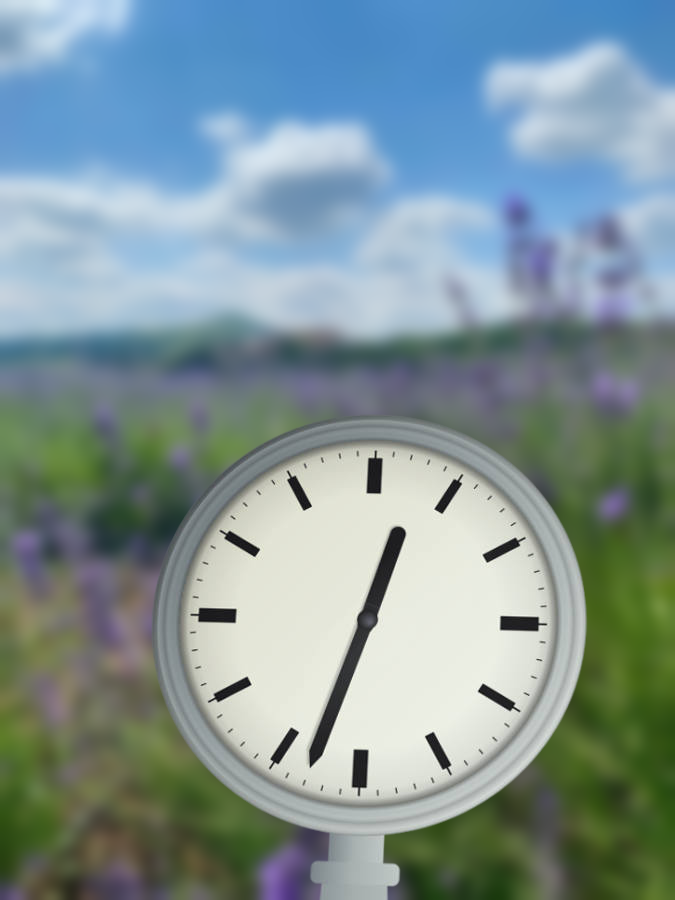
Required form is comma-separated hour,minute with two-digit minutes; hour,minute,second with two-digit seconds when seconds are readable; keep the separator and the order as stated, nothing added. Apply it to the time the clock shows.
12,33
